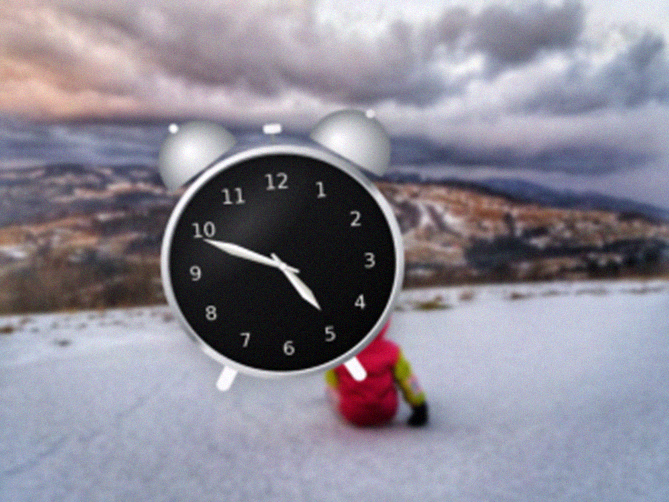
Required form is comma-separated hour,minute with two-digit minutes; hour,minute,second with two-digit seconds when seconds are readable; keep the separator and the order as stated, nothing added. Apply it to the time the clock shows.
4,49
